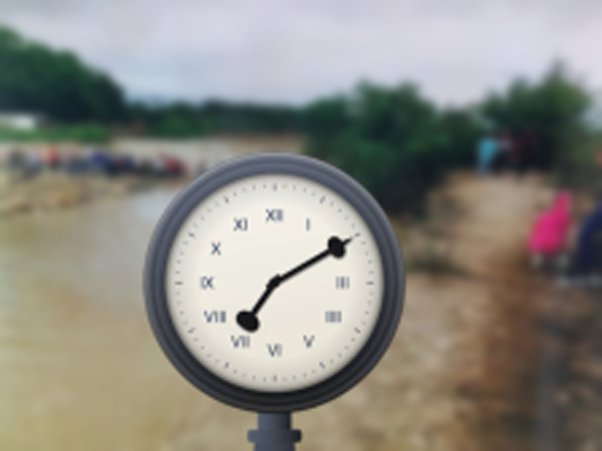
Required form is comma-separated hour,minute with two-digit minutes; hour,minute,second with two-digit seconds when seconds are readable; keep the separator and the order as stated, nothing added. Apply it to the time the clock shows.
7,10
